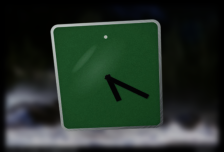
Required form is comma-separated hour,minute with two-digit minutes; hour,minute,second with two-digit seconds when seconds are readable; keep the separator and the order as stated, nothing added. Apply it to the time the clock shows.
5,20
